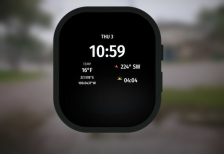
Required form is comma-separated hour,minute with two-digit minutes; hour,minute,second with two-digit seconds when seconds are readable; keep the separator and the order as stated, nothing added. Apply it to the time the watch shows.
10,59
